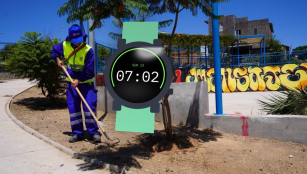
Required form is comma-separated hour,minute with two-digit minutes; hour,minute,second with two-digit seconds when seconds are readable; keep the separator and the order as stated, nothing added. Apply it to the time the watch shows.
7,02
